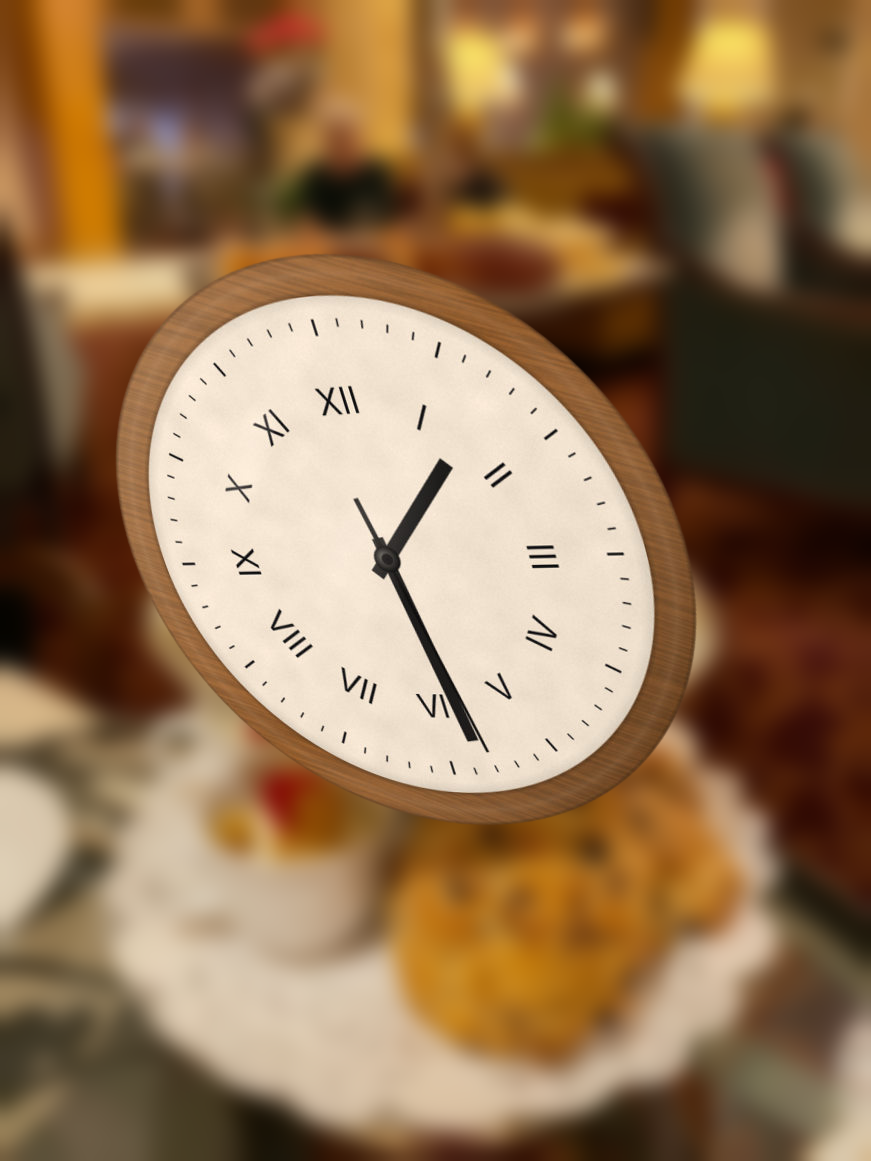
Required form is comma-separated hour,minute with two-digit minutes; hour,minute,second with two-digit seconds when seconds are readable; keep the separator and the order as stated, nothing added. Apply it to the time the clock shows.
1,28,28
